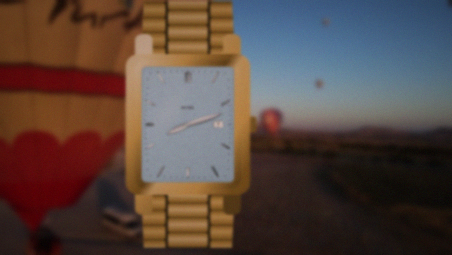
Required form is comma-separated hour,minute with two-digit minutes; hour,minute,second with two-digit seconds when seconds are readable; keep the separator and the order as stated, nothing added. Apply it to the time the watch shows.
8,12
